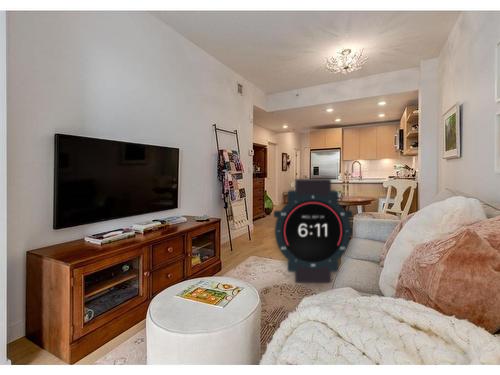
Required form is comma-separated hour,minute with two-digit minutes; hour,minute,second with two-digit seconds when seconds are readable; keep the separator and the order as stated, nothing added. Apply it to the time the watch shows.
6,11
